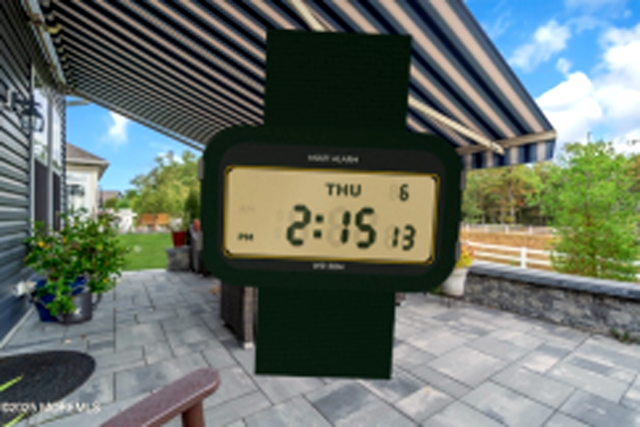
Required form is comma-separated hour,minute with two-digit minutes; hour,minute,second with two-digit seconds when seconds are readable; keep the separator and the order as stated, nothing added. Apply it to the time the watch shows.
2,15,13
